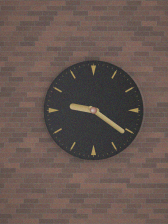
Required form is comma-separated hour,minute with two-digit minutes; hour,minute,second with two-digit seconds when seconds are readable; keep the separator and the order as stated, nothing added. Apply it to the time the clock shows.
9,21
